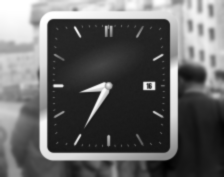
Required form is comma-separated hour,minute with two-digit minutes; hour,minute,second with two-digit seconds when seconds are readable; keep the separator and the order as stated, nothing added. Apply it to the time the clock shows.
8,35
